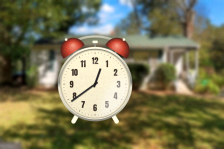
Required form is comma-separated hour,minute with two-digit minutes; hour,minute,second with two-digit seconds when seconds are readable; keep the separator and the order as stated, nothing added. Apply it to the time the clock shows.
12,39
